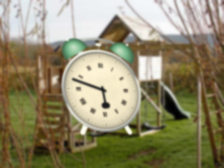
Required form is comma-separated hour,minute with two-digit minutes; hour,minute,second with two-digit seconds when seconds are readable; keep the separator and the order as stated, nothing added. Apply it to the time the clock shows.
5,48
